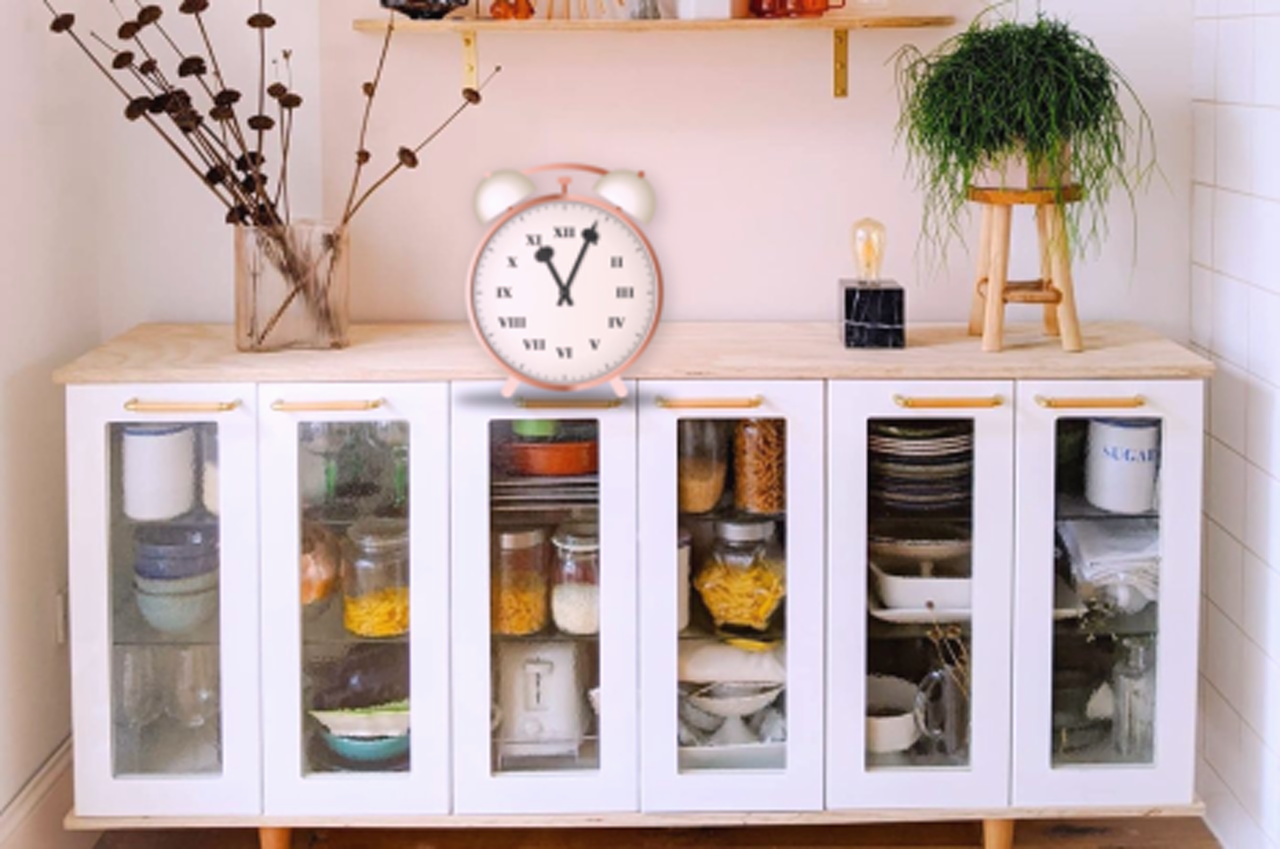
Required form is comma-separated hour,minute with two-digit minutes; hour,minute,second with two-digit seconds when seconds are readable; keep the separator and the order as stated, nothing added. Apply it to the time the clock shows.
11,04
